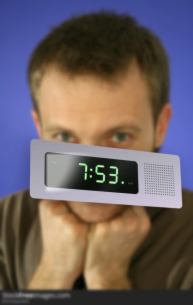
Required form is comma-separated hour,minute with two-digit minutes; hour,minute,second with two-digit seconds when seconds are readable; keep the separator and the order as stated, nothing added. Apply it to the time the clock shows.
7,53
